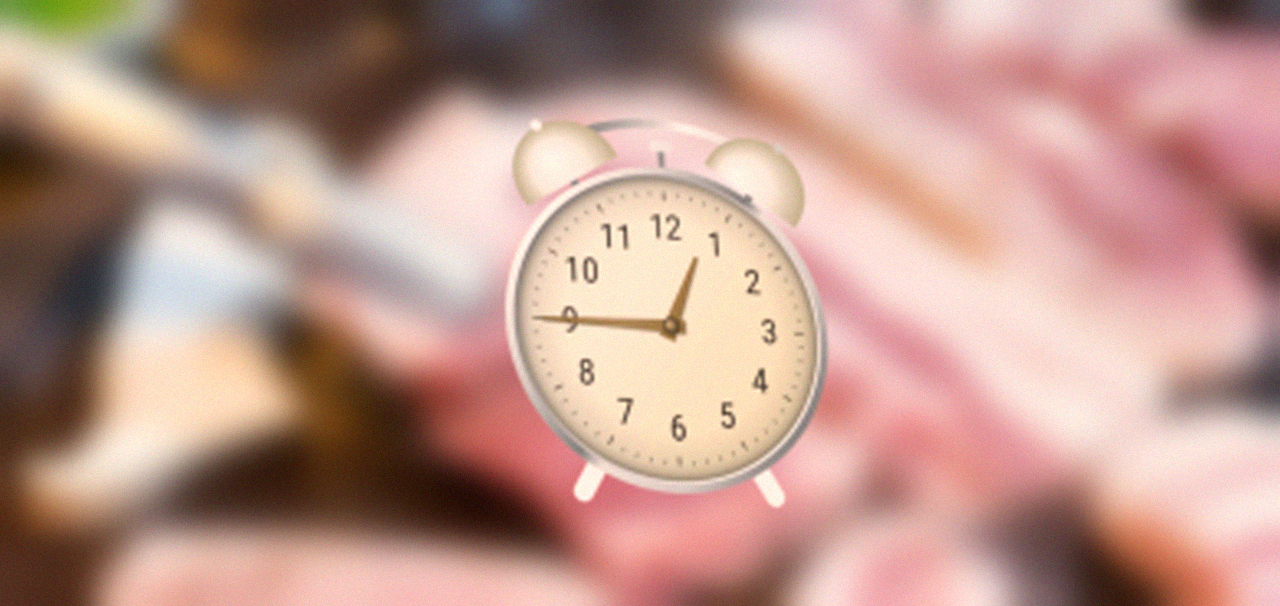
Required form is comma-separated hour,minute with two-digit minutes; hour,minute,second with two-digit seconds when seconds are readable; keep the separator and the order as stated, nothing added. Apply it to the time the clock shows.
12,45
